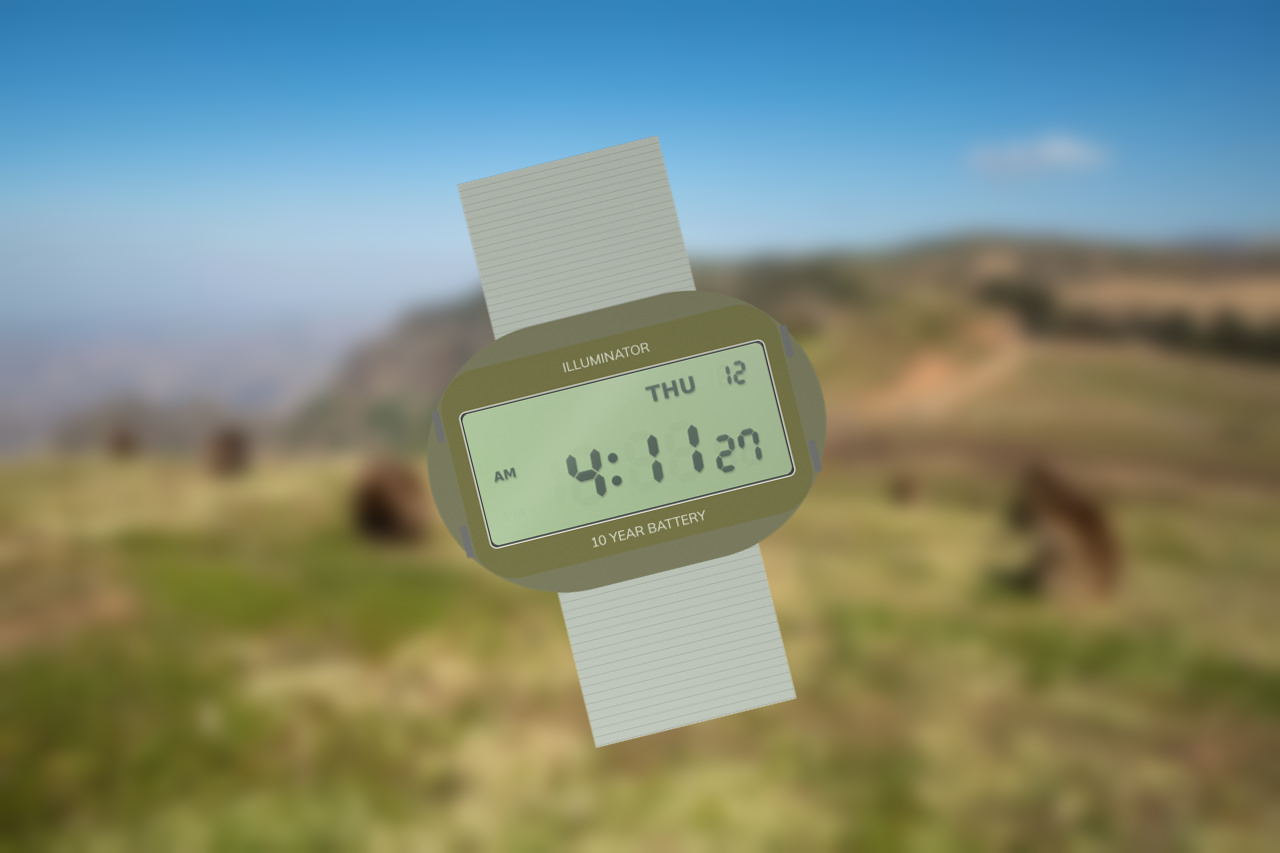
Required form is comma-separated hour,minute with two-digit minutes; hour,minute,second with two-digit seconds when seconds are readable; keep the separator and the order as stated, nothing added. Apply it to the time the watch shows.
4,11,27
